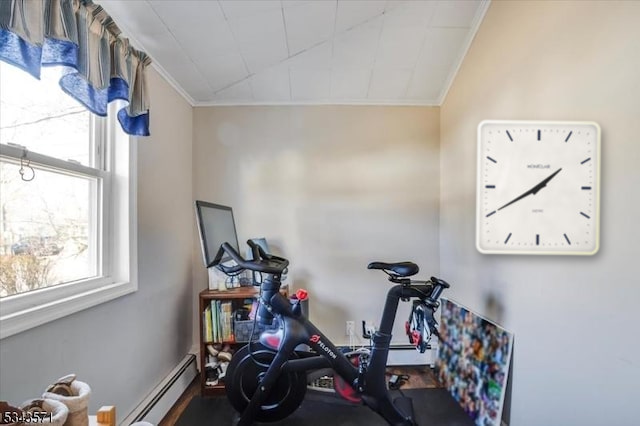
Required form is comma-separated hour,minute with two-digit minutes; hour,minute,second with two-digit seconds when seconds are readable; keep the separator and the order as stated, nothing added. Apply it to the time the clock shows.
1,40
